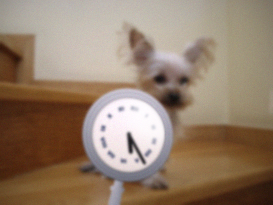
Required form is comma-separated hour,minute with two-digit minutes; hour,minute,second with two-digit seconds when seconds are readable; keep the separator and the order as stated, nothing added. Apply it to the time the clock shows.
5,23
